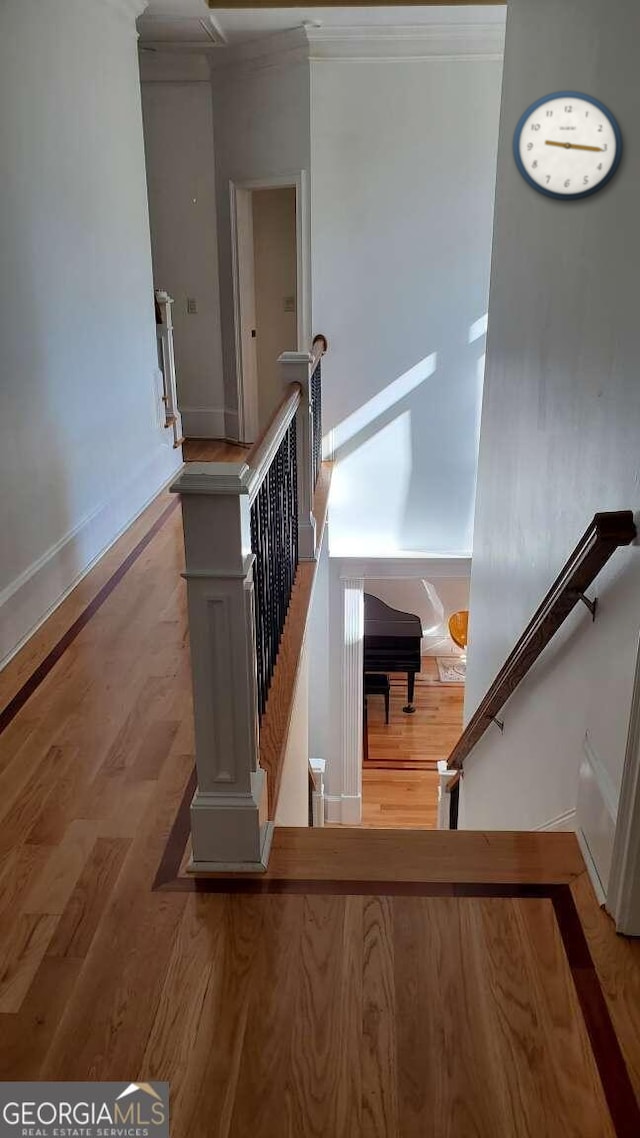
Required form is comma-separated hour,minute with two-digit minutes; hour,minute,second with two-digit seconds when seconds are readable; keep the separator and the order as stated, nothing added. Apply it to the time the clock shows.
9,16
